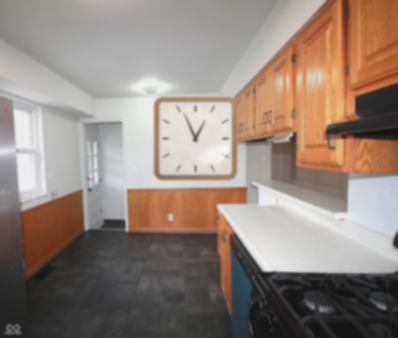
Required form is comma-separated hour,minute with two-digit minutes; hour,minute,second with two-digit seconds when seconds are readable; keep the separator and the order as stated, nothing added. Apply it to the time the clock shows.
12,56
